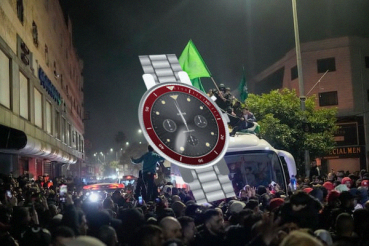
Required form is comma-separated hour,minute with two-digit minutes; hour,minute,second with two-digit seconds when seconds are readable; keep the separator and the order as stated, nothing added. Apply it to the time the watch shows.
11,59
